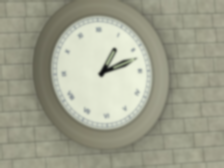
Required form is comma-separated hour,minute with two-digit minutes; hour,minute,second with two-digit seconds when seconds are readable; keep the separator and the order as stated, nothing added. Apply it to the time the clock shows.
1,12
